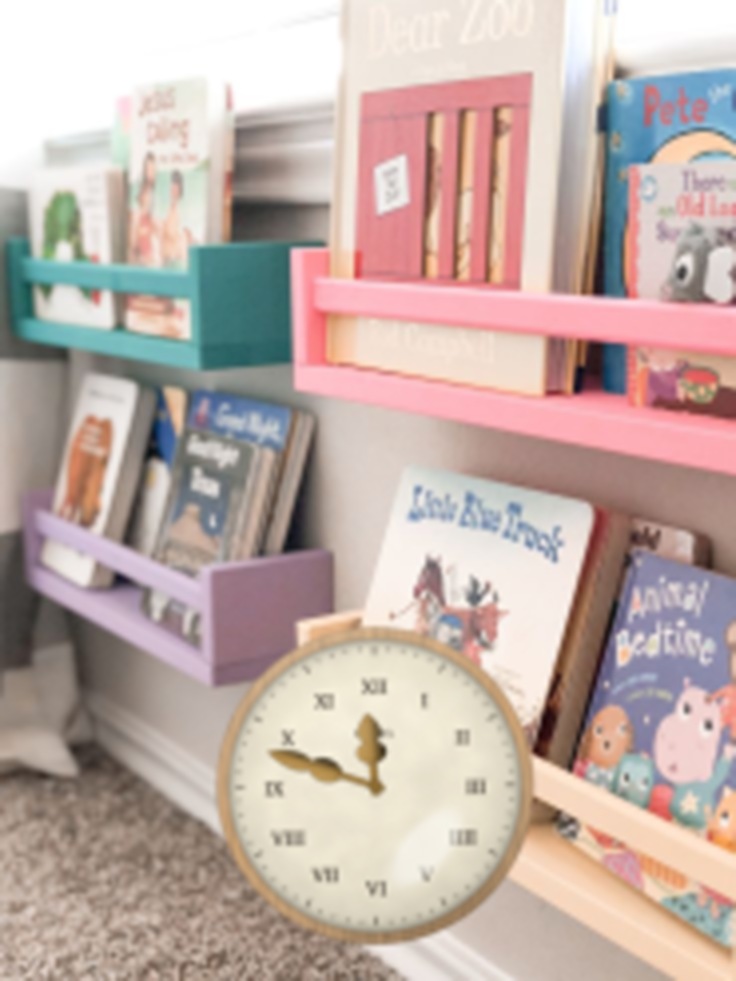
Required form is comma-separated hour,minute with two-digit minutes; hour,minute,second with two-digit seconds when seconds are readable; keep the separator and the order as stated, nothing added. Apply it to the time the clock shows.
11,48
